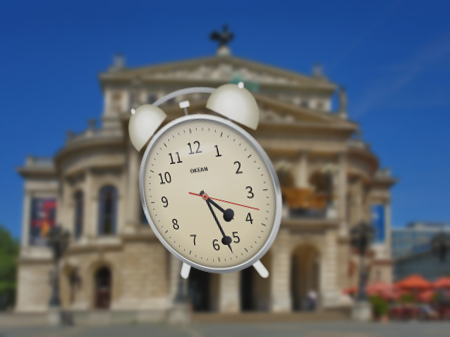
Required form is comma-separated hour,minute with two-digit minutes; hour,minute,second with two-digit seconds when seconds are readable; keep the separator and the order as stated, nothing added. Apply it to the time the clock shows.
4,27,18
